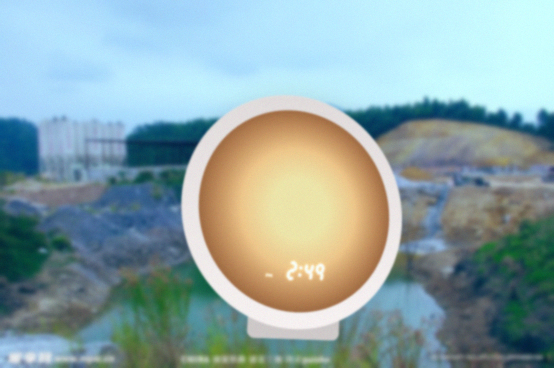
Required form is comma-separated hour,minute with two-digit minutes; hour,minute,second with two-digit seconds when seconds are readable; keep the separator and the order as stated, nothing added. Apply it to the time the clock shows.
2,49
